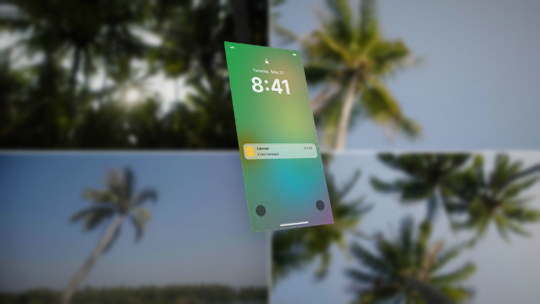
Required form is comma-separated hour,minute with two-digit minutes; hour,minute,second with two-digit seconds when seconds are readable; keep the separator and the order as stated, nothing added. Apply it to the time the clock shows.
8,41
